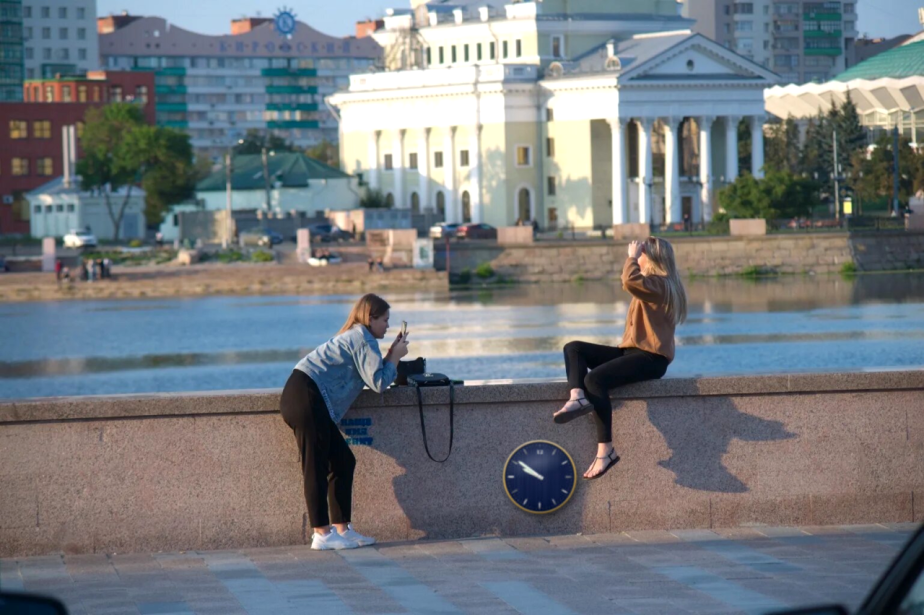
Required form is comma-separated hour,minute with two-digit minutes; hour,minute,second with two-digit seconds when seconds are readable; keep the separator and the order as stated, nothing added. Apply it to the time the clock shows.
9,51
